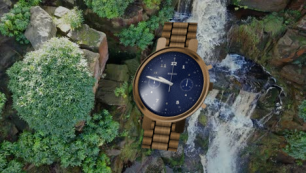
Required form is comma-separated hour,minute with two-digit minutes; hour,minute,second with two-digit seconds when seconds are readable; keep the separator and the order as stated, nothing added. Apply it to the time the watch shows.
9,47
